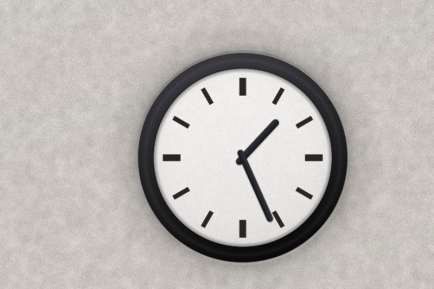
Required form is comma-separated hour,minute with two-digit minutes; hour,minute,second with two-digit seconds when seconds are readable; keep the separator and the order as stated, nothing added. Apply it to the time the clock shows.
1,26
